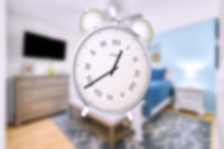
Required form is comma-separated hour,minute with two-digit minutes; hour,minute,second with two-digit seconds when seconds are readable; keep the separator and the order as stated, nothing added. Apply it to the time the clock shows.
12,39
